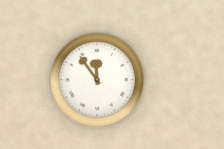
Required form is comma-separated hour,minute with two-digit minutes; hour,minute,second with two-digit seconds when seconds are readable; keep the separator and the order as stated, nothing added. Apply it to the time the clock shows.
11,54
